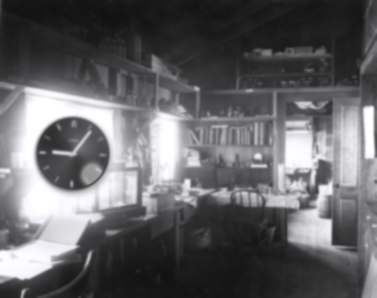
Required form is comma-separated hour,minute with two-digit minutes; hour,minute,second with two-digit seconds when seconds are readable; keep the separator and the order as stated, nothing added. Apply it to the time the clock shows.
9,06
